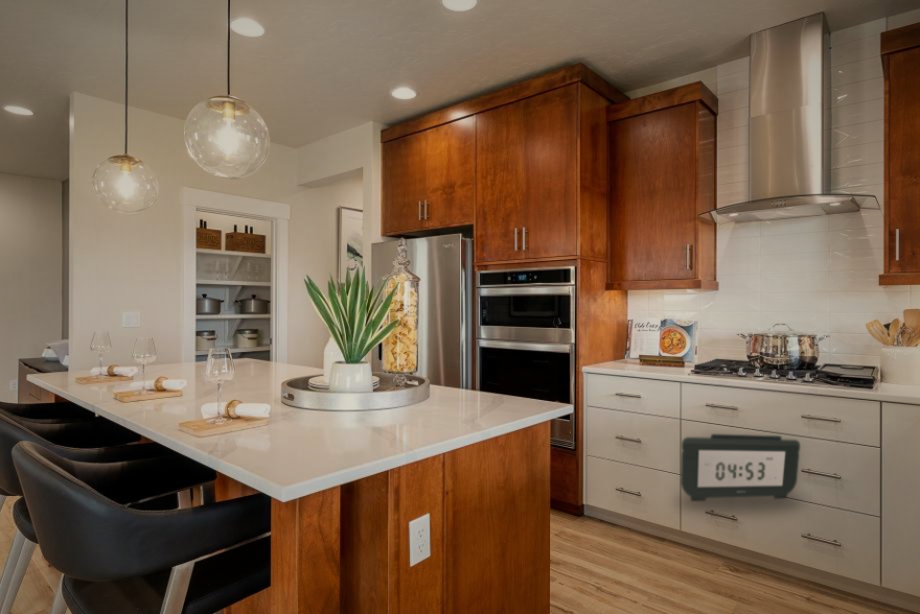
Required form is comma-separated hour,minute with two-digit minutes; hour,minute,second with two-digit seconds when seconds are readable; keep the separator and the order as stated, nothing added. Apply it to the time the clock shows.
4,53
